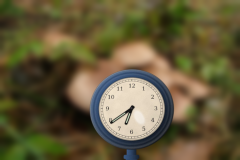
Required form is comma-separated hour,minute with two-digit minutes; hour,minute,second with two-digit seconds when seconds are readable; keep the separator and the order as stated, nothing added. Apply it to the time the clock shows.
6,39
